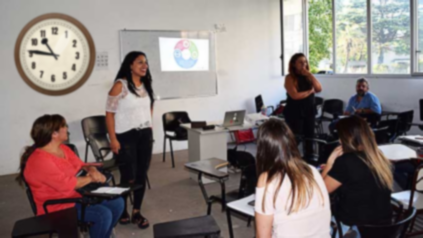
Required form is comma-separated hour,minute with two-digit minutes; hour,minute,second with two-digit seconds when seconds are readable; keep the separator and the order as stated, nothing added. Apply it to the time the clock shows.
10,46
